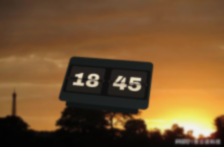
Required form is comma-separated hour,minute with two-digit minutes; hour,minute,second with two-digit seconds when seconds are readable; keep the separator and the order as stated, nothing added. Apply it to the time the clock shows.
18,45
